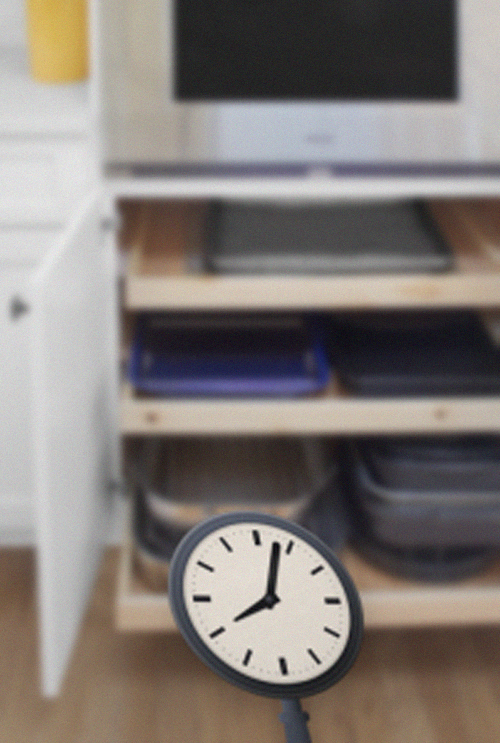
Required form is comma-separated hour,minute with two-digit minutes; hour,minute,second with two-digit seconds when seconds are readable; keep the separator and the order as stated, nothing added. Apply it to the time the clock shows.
8,03
